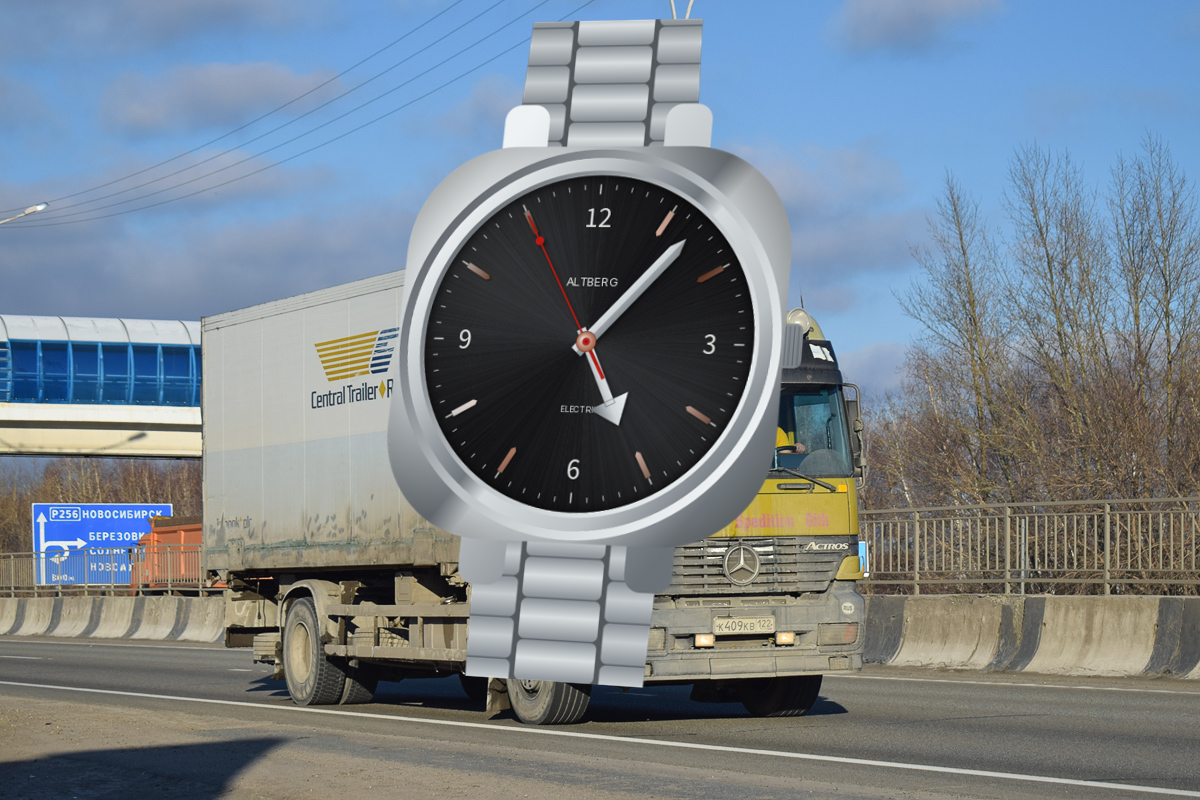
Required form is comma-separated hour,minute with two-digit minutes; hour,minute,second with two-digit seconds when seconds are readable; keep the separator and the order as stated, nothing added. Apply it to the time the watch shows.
5,06,55
